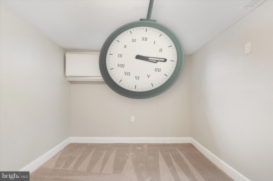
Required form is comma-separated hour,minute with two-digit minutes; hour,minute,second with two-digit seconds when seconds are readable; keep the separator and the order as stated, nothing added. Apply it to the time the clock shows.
3,15
